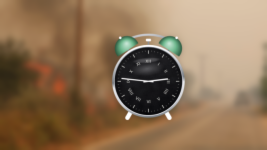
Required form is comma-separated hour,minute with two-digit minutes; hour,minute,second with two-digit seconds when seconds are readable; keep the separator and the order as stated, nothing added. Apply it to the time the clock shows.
2,46
